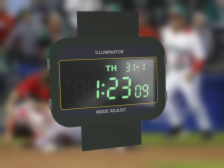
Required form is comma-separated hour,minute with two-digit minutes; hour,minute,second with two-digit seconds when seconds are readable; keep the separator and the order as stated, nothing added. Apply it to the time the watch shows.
1,23,09
